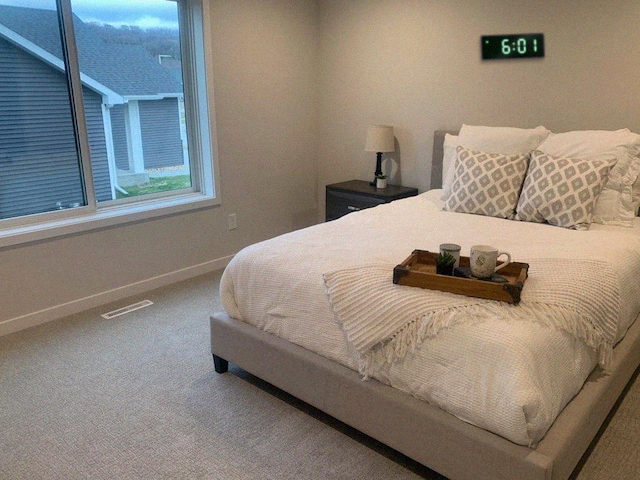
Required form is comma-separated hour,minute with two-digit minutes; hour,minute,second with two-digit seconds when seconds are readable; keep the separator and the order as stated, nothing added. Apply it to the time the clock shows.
6,01
